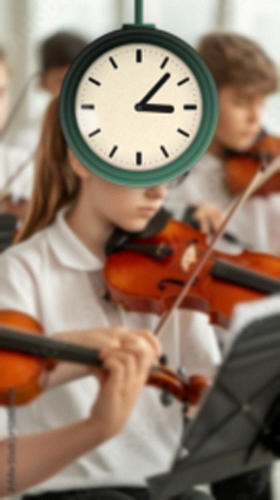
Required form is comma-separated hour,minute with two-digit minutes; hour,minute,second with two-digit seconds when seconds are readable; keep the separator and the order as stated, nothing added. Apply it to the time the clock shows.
3,07
